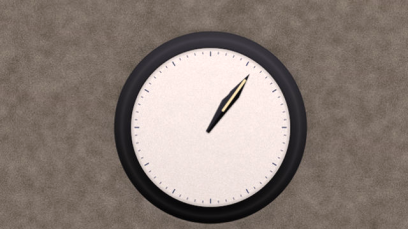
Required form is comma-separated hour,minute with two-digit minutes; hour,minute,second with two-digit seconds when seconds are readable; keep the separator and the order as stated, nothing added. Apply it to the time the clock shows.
1,06
